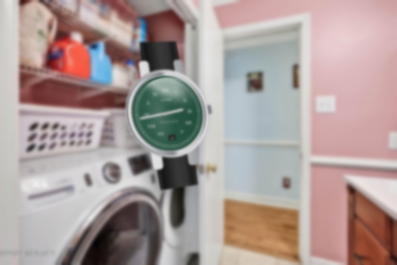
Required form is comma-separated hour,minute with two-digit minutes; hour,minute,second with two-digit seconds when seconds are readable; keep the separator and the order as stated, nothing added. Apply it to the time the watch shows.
2,44
